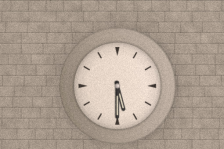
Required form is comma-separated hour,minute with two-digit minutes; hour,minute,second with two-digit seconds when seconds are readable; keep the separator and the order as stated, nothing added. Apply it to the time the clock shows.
5,30
